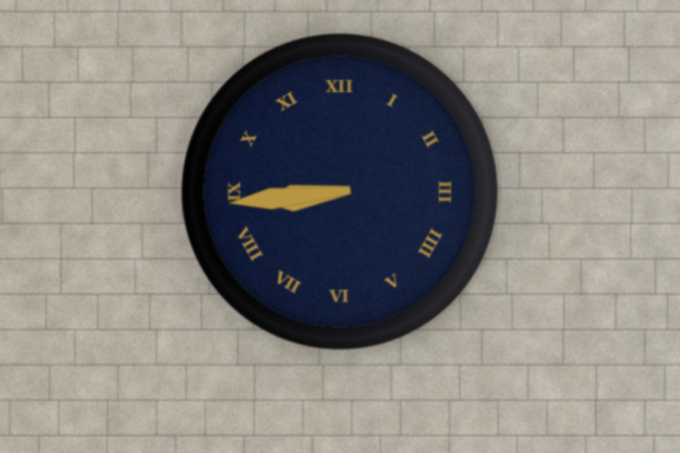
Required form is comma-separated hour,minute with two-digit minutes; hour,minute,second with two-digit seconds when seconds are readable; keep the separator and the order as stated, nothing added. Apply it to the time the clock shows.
8,44
